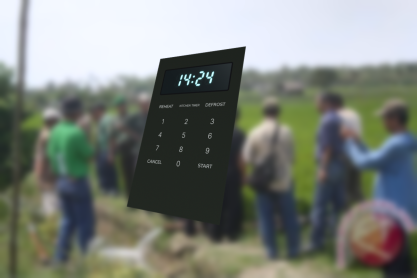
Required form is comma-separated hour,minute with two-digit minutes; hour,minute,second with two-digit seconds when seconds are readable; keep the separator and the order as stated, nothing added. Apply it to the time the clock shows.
14,24
